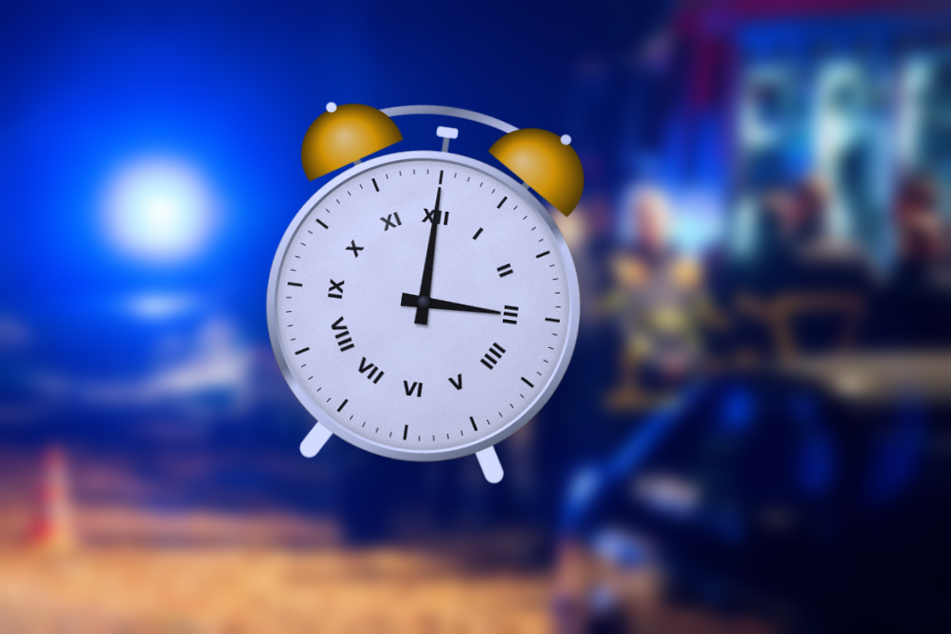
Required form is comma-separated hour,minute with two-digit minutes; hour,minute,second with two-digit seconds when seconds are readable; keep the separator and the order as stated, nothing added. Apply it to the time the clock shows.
3,00
